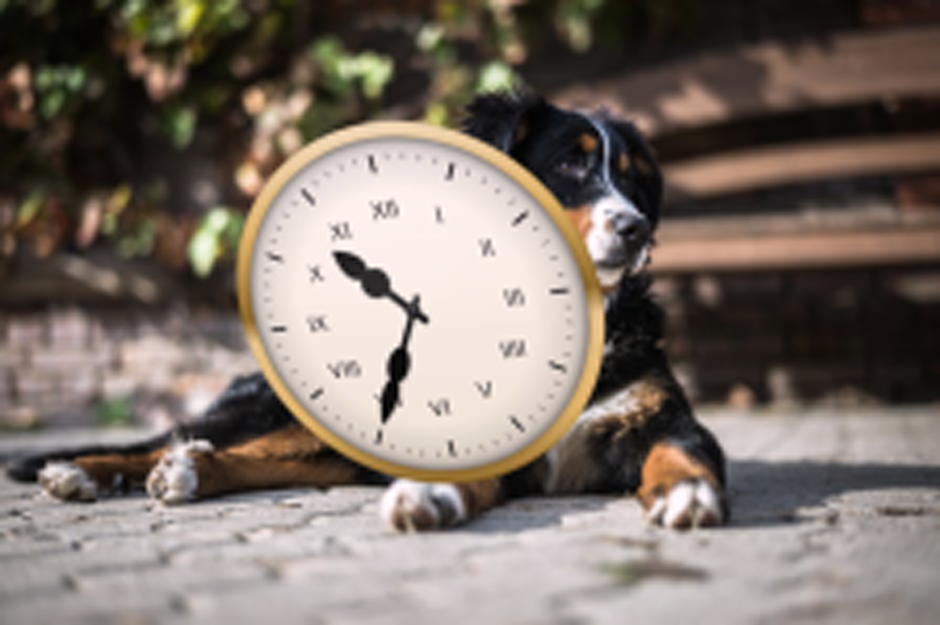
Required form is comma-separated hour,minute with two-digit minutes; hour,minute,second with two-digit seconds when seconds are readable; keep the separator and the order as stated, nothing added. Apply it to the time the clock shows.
10,35
